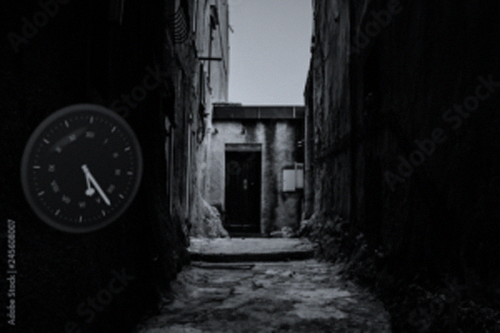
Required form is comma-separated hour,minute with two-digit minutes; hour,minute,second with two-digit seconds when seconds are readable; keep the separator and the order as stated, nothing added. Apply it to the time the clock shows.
5,23
